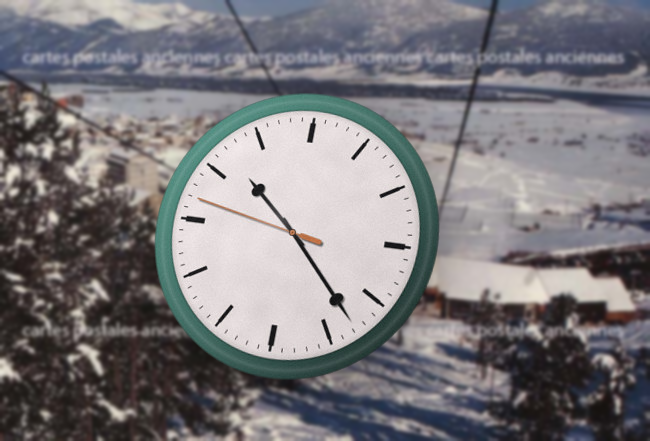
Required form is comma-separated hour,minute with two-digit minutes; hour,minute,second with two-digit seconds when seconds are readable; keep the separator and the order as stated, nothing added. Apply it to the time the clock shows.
10,22,47
